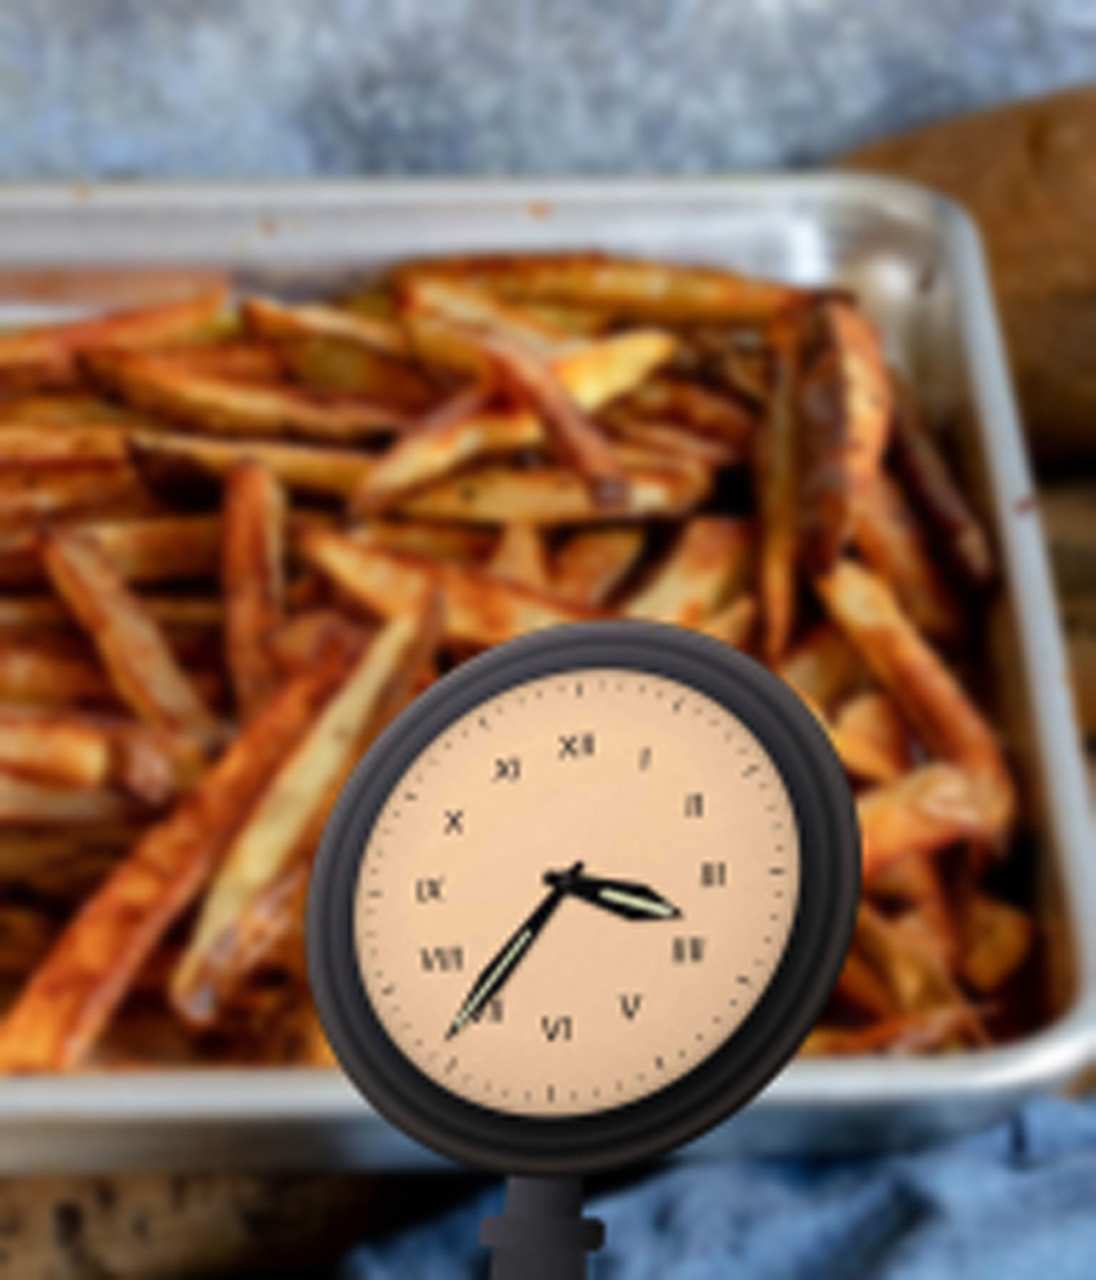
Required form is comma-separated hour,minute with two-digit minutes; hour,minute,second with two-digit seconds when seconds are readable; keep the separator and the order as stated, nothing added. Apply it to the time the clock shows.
3,36
